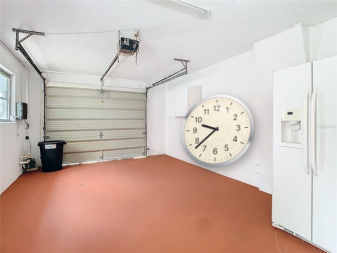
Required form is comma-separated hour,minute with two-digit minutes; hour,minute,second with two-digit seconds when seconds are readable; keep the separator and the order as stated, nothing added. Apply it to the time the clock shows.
9,38
